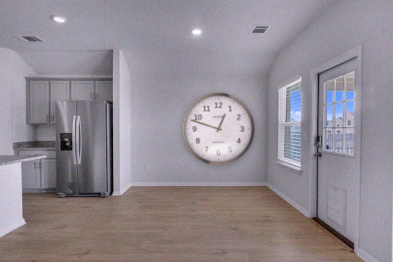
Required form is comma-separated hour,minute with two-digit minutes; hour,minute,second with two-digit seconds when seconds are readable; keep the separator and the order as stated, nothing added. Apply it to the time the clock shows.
12,48
